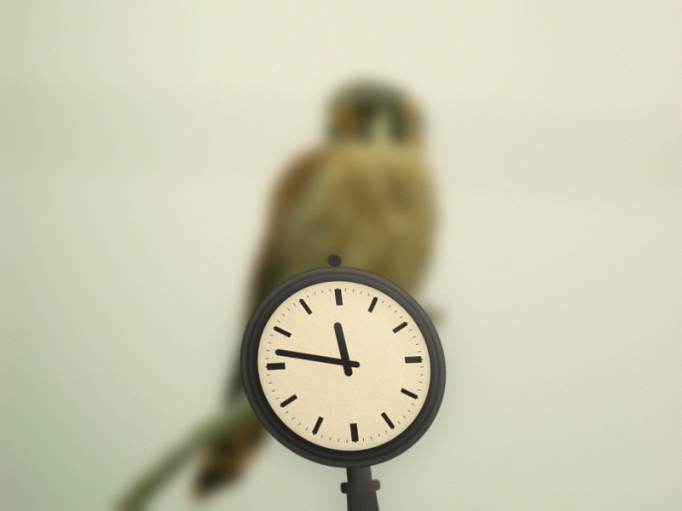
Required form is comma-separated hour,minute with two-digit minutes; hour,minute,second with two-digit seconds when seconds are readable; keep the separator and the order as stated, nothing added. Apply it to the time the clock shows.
11,47
